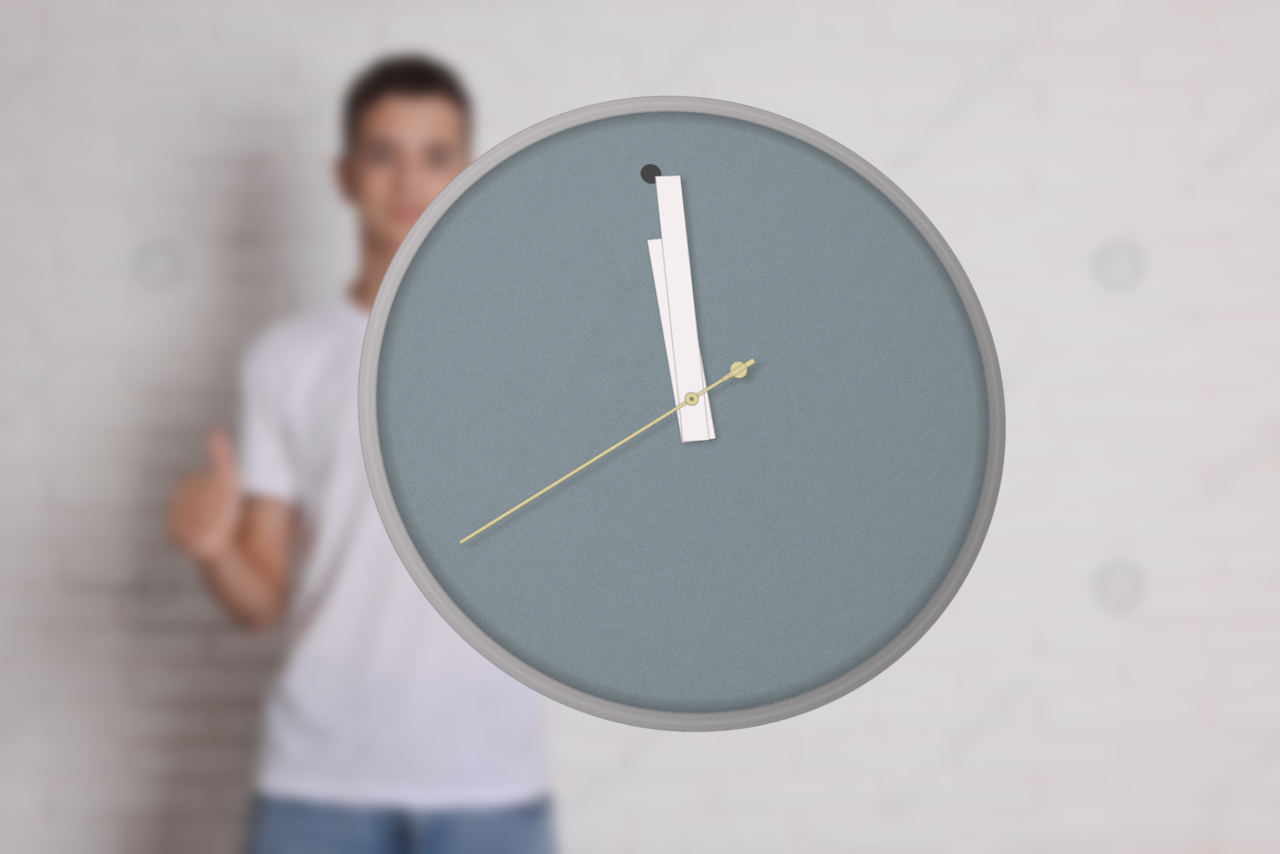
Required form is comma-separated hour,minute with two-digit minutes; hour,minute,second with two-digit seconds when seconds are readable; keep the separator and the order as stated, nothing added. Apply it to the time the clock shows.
12,00,41
